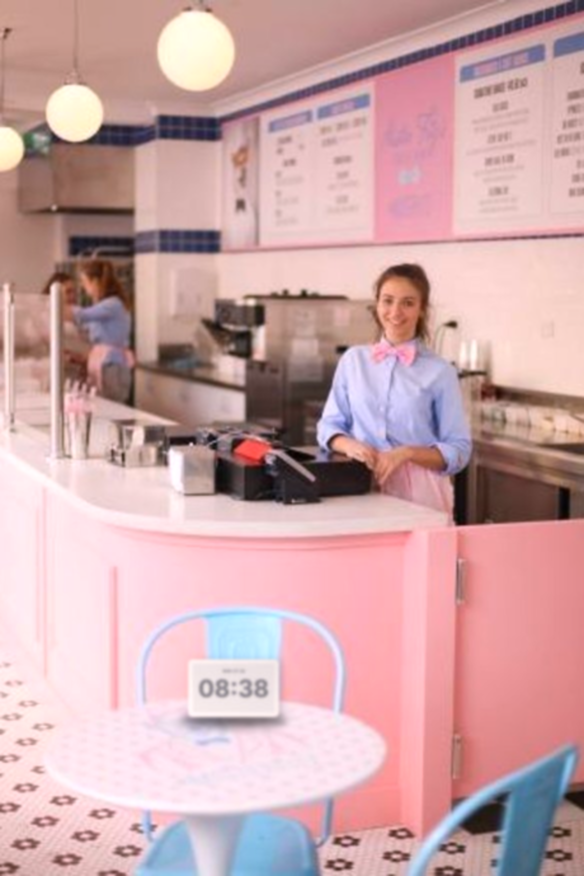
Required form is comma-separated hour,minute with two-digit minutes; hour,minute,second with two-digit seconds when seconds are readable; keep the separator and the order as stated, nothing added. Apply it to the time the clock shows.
8,38
